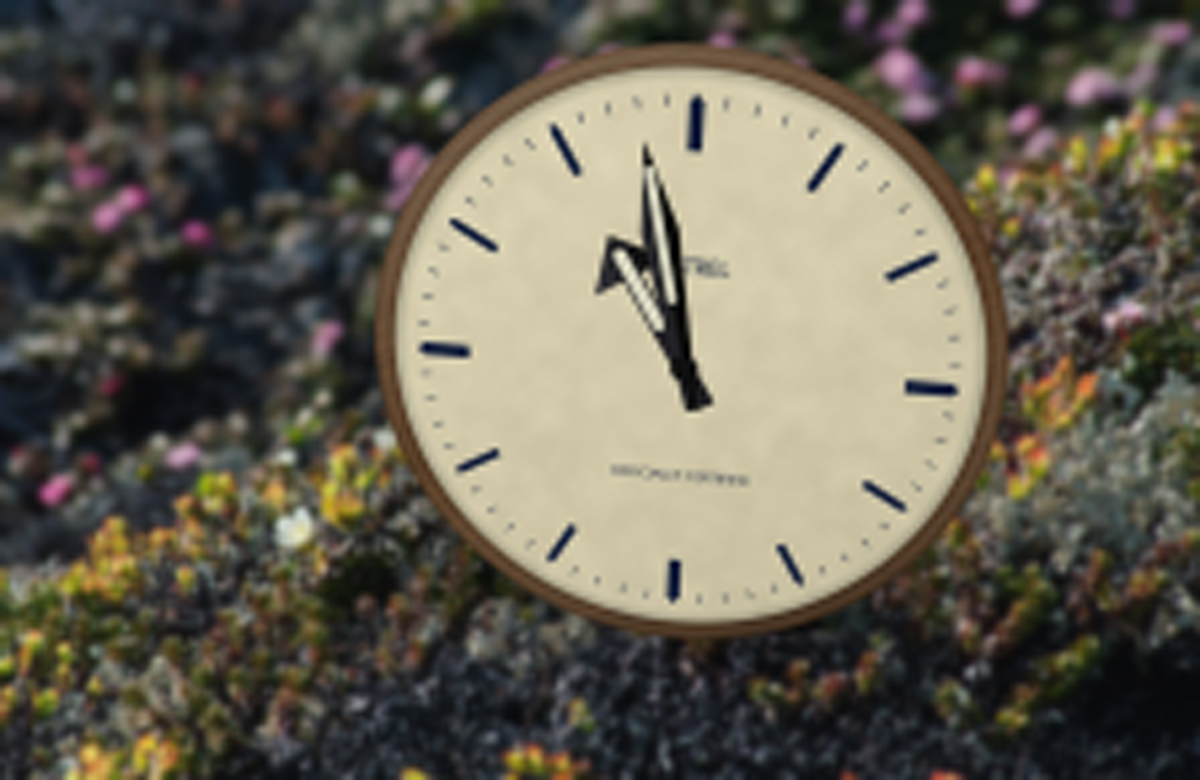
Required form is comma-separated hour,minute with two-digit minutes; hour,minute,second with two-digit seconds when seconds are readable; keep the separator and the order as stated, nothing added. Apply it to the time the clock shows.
10,58
